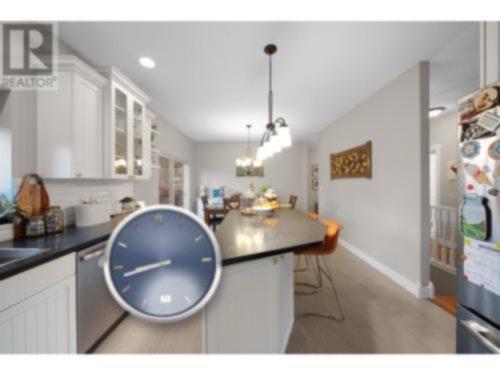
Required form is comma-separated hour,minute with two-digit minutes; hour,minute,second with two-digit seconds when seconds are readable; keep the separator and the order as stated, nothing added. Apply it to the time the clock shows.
8,43
